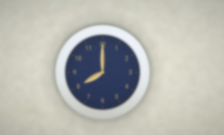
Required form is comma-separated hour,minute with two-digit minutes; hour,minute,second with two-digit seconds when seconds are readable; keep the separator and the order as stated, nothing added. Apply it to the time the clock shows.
8,00
